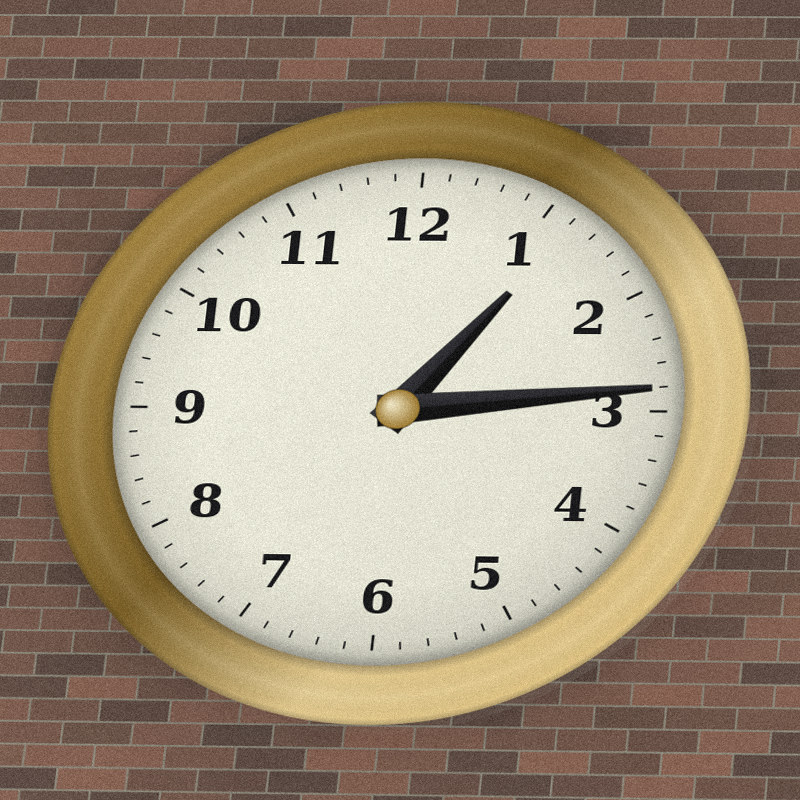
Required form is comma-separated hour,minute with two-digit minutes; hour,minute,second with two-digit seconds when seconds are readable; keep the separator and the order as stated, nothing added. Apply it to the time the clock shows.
1,14
